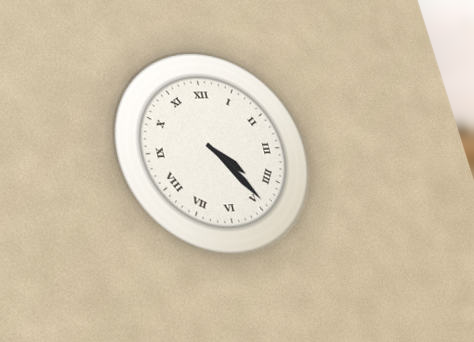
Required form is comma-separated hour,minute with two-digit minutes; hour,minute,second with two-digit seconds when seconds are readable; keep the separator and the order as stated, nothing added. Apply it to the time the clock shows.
4,24
